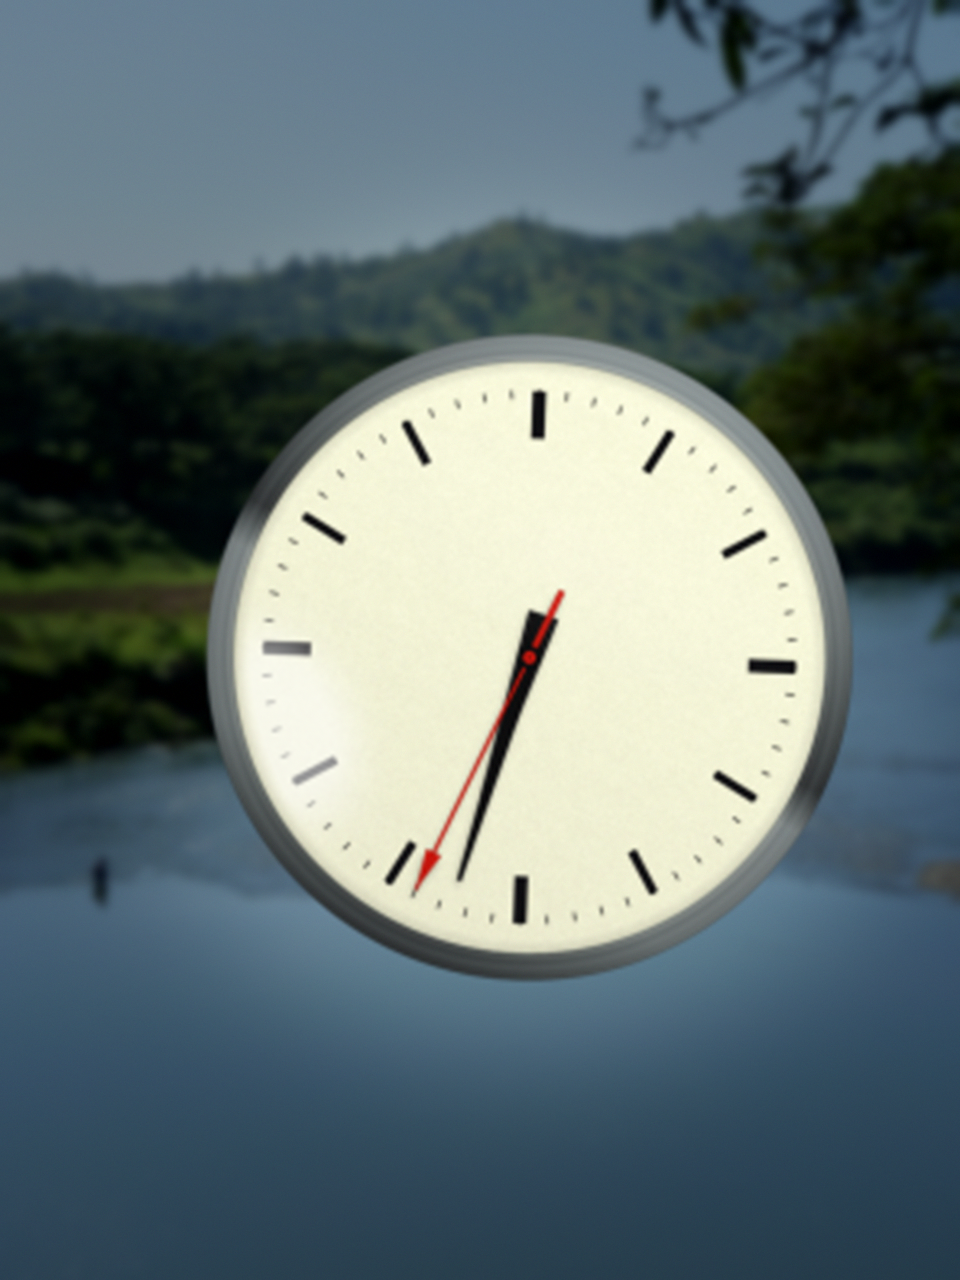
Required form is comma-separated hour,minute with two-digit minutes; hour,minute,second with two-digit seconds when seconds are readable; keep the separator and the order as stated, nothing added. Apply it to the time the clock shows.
6,32,34
